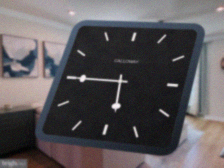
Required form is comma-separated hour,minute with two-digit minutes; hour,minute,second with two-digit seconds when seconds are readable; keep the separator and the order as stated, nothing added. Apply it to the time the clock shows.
5,45
